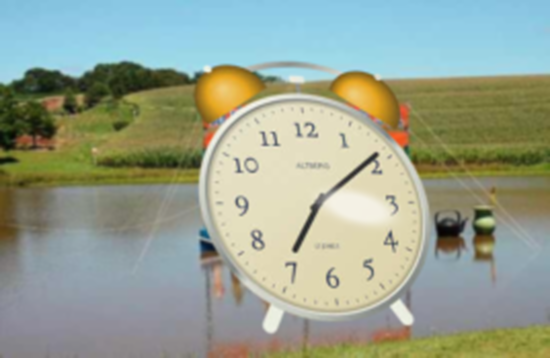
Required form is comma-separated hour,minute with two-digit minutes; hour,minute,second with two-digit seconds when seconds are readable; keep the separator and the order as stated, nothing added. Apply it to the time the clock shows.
7,09
